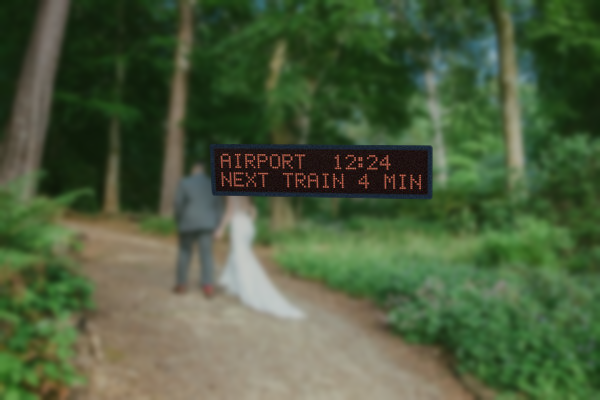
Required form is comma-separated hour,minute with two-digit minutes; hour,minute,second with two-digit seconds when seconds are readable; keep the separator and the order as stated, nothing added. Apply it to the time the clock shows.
12,24
